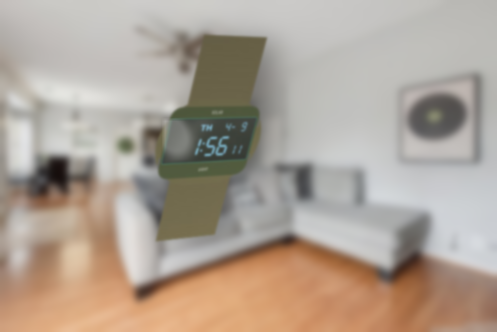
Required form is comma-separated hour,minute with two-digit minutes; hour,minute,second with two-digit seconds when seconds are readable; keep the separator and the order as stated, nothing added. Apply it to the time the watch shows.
1,56
